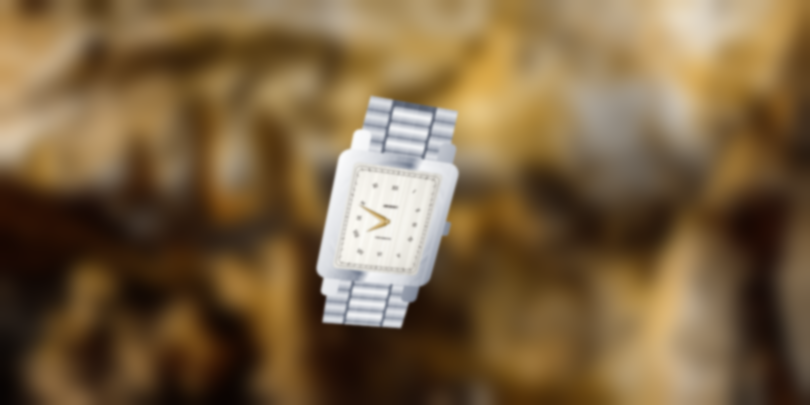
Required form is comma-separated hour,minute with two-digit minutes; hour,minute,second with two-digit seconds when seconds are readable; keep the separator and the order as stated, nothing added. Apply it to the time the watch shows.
7,49
